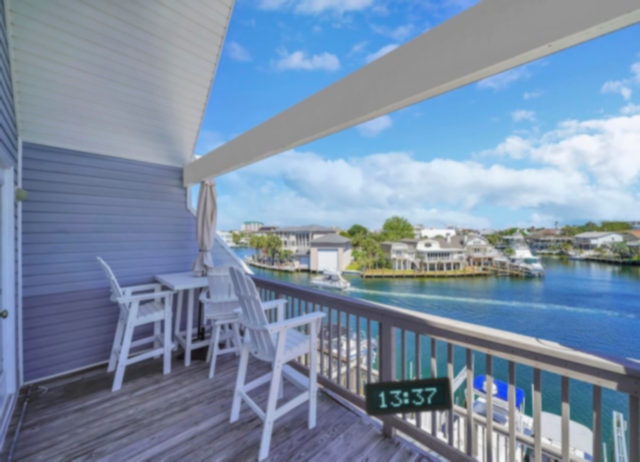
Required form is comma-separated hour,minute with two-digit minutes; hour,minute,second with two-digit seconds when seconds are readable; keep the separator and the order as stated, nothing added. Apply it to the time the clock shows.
13,37
